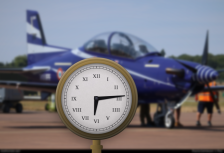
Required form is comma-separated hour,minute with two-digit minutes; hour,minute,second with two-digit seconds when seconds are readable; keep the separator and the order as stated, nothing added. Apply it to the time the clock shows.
6,14
